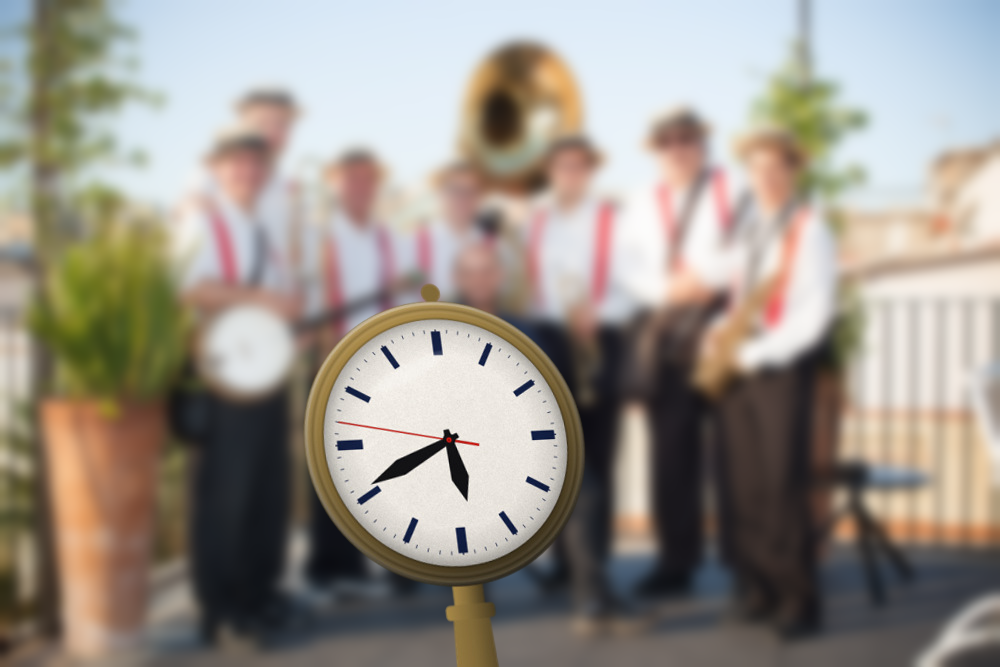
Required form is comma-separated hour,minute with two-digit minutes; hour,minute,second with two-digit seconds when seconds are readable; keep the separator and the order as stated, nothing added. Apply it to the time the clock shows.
5,40,47
